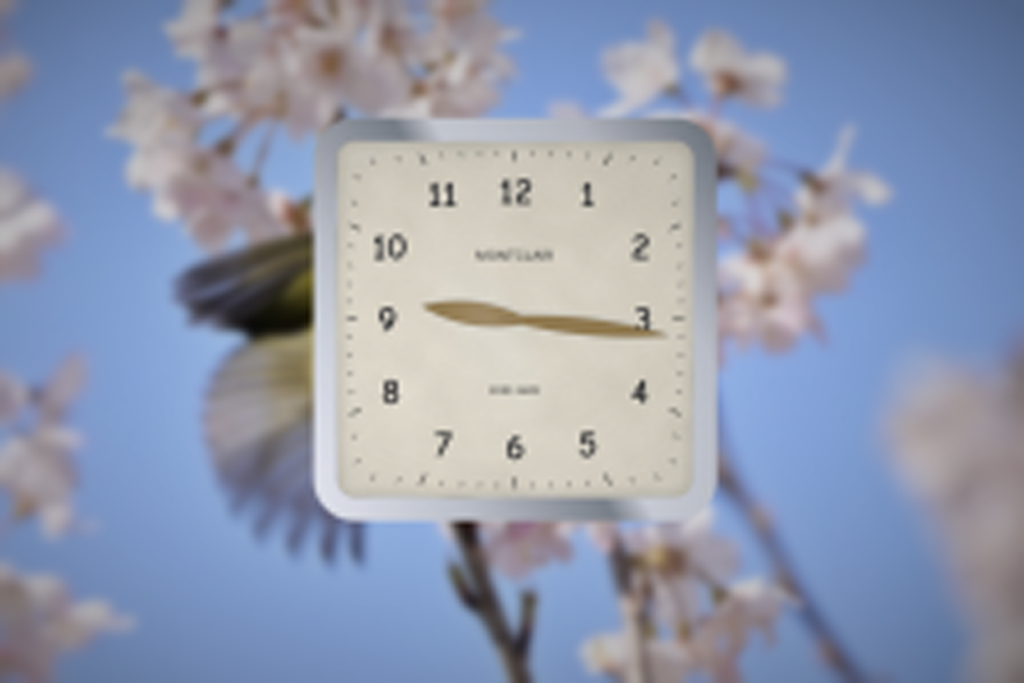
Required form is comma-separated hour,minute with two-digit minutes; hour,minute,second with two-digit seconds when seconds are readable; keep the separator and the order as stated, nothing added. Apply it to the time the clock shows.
9,16
